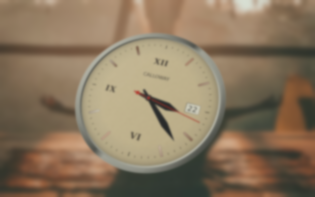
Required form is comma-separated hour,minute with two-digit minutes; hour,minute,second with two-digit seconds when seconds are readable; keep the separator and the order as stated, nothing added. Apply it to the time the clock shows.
3,22,17
